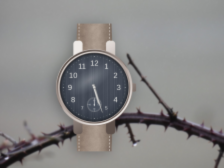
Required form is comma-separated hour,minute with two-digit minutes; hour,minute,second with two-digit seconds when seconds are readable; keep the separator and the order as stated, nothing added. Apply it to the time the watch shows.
5,27
